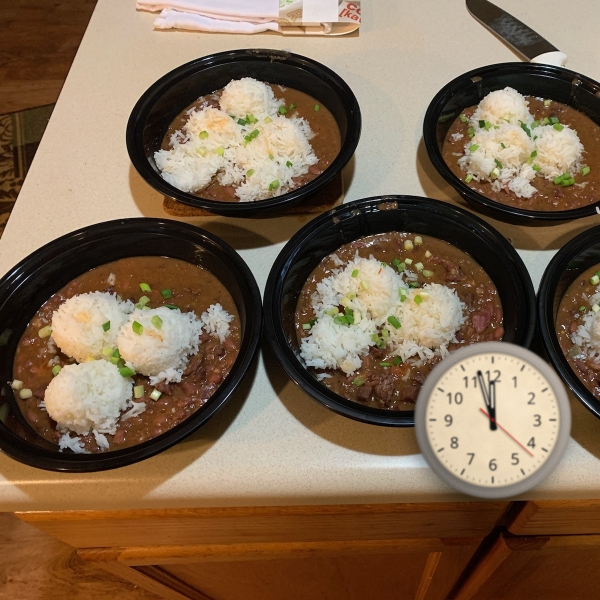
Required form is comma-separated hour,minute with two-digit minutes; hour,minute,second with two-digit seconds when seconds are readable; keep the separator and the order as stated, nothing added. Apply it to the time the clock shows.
11,57,22
